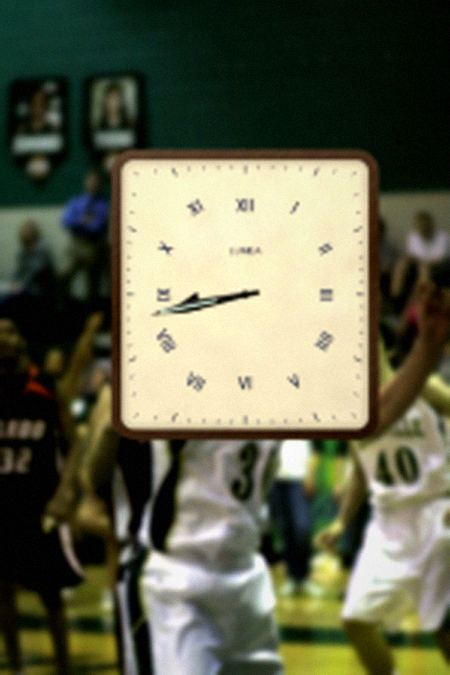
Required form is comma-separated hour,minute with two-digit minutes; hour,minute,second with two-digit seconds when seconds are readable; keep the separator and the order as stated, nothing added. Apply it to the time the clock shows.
8,43
